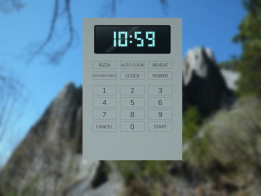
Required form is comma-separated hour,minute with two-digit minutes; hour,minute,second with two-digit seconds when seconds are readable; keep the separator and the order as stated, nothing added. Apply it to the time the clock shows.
10,59
